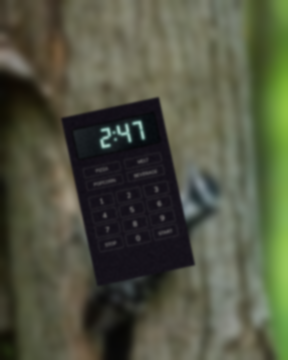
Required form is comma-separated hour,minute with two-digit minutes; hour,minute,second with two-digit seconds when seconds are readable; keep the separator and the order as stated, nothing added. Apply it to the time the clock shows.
2,47
